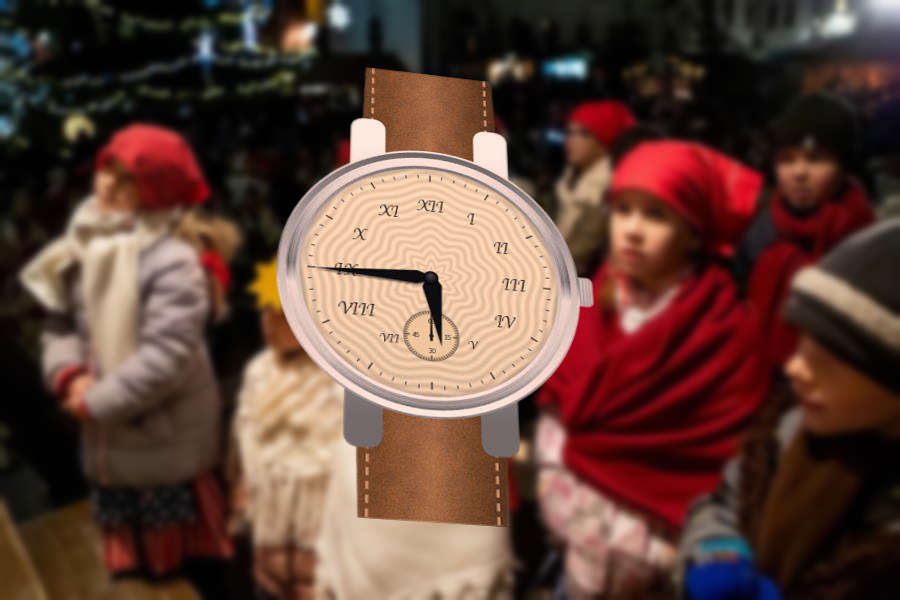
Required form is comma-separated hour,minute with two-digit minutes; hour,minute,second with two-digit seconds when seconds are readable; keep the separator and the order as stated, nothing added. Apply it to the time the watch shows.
5,45
